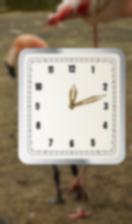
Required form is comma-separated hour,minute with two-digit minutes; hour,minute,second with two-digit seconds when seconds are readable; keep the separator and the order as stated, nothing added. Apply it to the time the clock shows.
12,12
